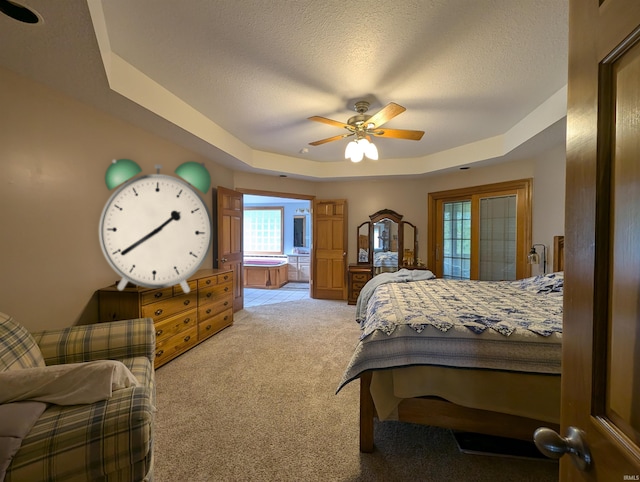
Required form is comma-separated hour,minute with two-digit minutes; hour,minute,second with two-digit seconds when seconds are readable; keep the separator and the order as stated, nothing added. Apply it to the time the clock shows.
1,39
